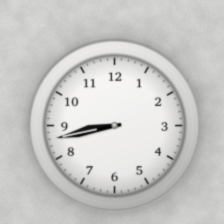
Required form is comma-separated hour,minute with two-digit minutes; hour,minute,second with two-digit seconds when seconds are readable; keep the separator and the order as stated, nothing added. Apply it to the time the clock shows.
8,43
